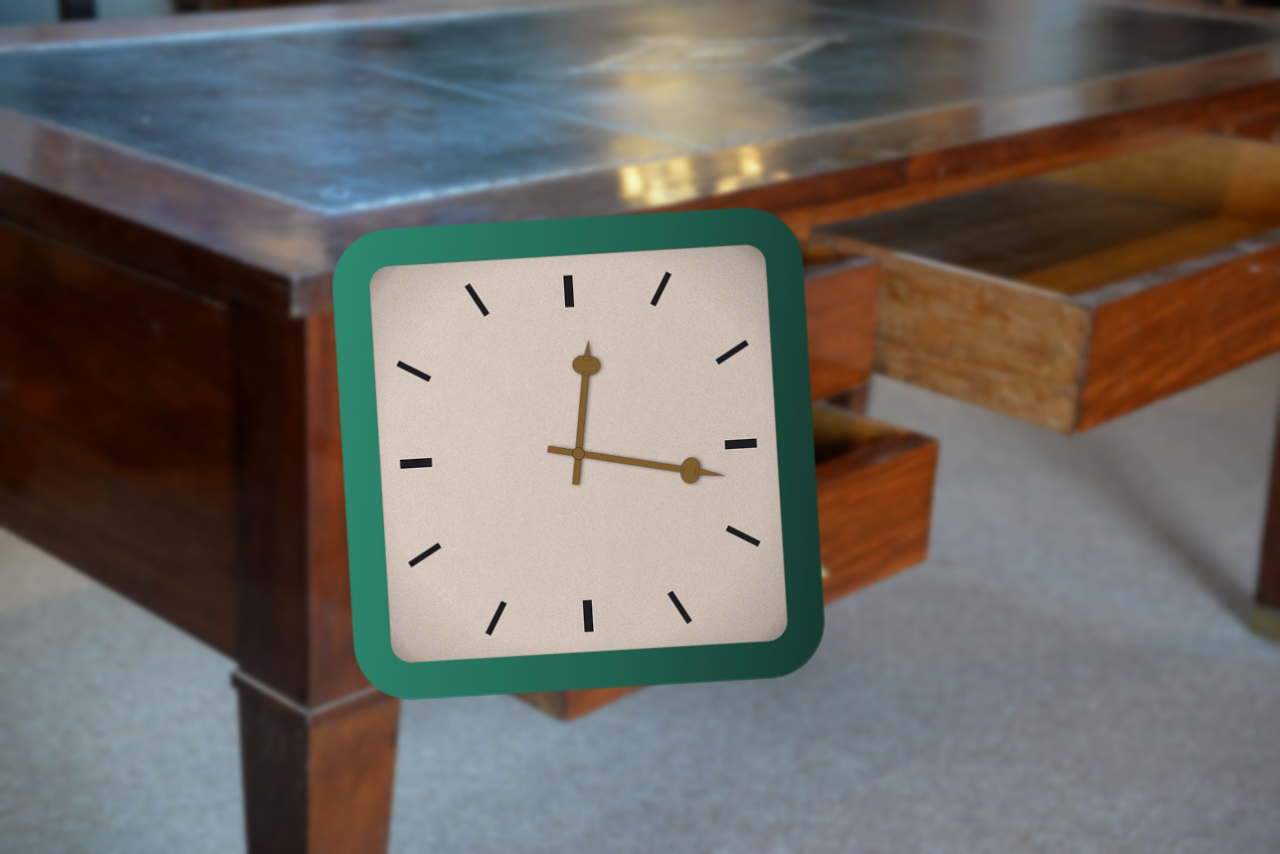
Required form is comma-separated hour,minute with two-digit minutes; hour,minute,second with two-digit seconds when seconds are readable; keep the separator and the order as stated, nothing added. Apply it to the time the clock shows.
12,17
